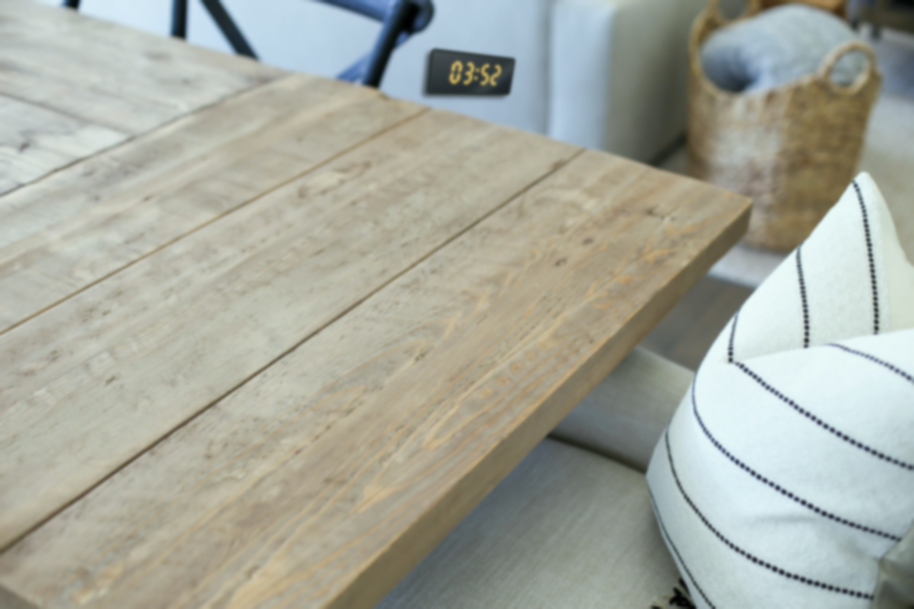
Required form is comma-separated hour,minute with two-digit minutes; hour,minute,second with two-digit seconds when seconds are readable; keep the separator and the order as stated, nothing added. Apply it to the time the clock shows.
3,52
